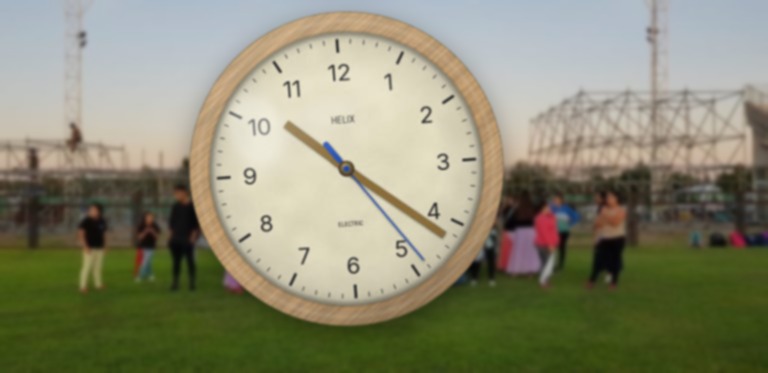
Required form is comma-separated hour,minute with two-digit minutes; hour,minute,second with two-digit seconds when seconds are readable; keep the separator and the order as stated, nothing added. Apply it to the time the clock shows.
10,21,24
